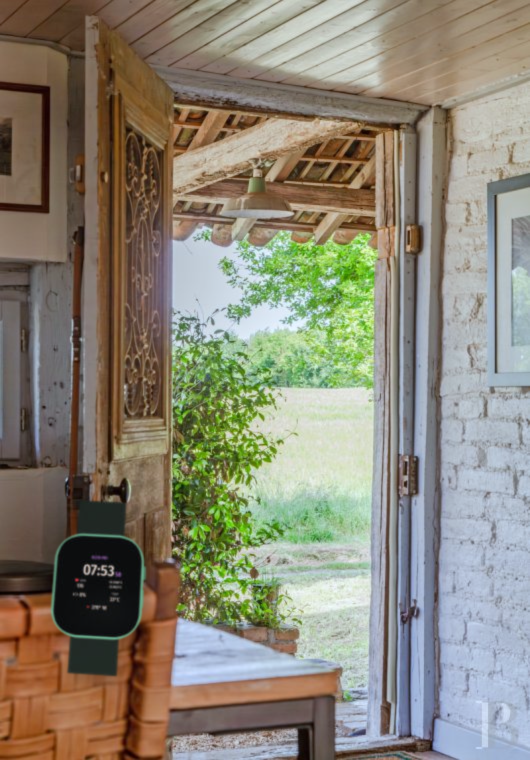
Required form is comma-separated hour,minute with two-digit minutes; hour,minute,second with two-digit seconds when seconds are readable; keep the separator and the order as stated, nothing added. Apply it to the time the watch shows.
7,53
